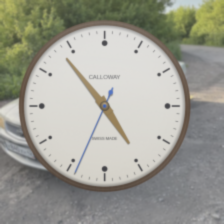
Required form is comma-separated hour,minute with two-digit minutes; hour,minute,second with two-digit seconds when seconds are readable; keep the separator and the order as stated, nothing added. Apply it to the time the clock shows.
4,53,34
